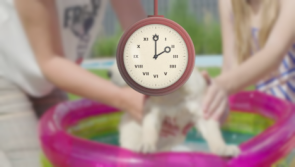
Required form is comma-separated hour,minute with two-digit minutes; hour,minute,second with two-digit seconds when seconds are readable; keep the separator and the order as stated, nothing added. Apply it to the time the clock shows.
2,00
